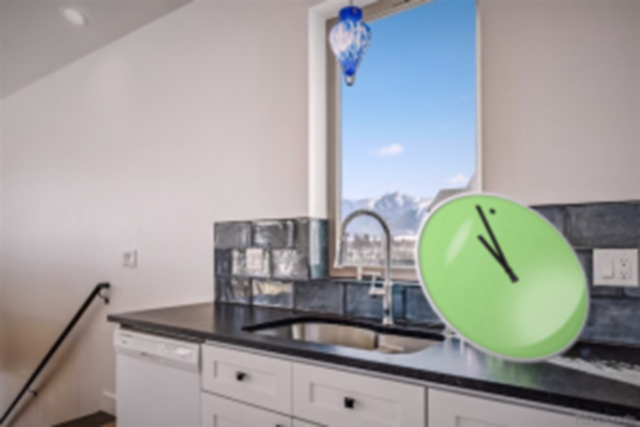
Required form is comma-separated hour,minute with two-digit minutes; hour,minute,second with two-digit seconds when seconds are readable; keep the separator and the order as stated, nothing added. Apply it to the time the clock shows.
10,58
